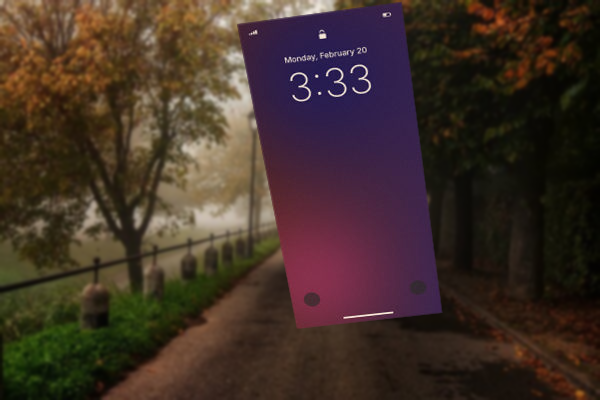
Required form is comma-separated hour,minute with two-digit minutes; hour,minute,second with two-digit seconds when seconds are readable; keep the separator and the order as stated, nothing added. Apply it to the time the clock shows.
3,33
